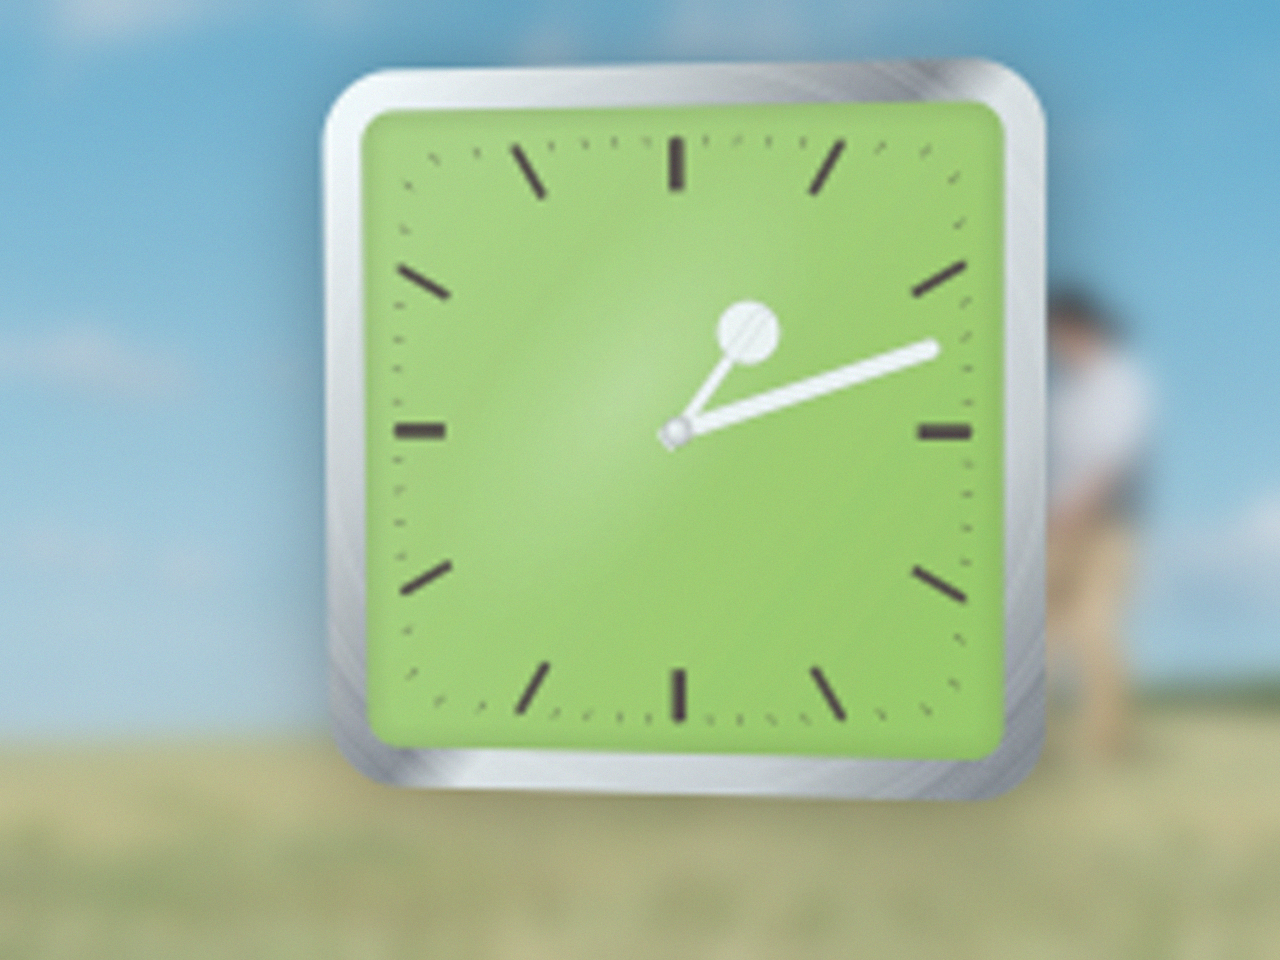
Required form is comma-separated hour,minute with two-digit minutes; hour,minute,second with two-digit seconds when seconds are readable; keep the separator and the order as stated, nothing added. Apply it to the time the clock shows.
1,12
